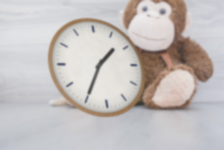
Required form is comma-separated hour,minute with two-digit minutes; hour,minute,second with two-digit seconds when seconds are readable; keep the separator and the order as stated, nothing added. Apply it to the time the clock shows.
1,35
